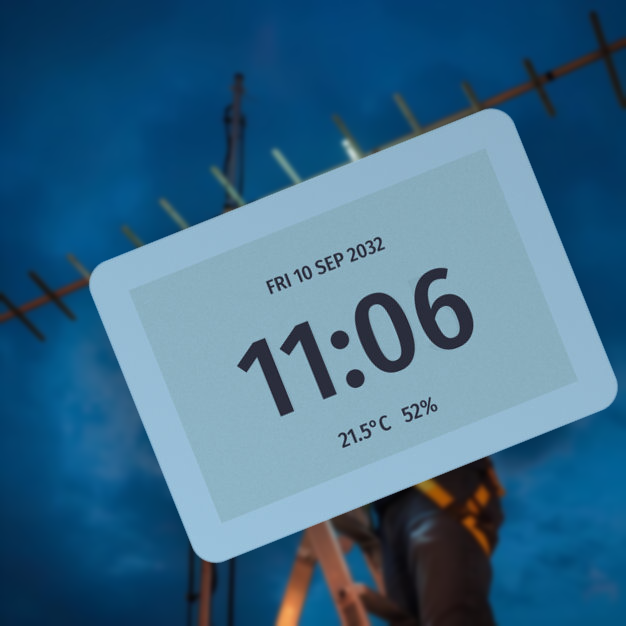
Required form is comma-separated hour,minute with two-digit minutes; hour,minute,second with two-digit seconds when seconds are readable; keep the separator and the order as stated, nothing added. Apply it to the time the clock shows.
11,06
